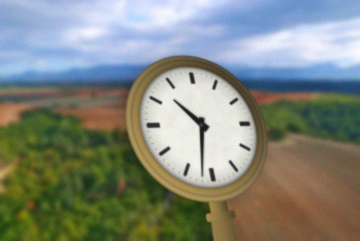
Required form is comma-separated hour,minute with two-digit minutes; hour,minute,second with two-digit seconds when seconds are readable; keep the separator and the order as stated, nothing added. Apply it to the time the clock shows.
10,32
